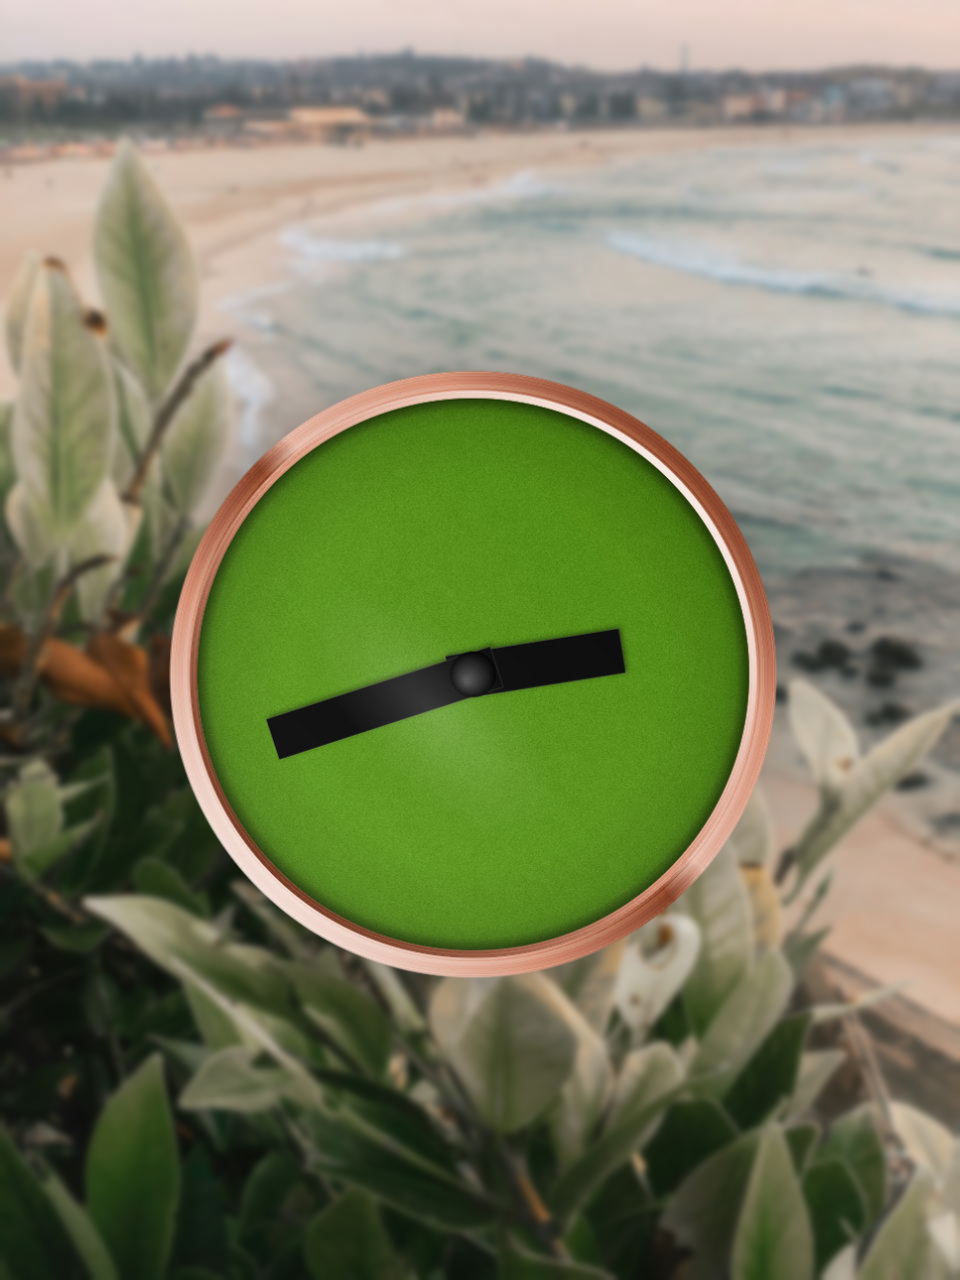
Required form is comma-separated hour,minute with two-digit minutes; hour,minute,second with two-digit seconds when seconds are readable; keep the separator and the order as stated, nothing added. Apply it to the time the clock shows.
2,42
